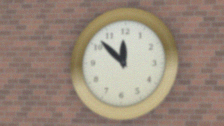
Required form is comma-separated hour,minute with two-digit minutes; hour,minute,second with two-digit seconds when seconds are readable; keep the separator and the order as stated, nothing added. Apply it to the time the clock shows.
11,52
